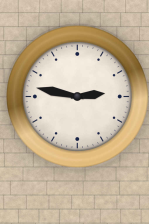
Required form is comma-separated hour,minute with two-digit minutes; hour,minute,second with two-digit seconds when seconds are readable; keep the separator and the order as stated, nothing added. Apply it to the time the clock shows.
2,47
